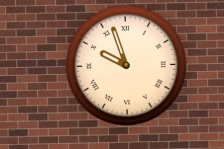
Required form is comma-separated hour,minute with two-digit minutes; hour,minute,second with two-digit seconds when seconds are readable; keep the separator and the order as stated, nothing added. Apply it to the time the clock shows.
9,57
